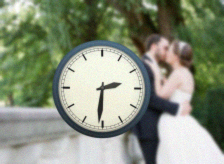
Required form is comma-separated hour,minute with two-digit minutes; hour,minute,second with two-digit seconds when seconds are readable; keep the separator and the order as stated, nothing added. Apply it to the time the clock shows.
2,31
